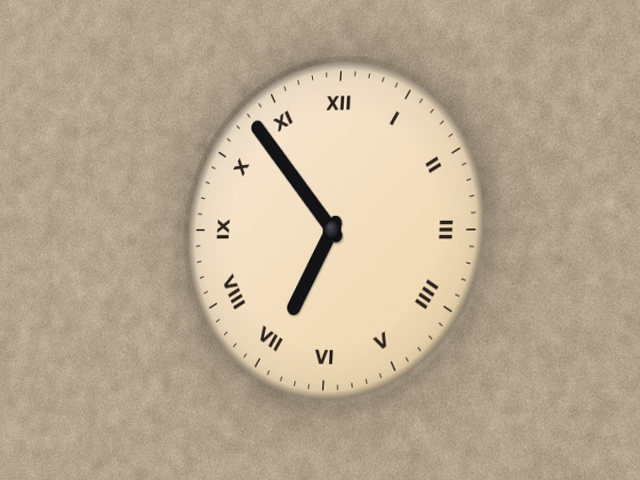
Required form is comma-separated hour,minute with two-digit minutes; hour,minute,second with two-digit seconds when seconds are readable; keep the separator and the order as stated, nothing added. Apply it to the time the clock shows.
6,53
